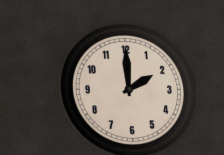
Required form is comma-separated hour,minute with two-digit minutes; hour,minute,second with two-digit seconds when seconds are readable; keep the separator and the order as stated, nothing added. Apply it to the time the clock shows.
2,00
